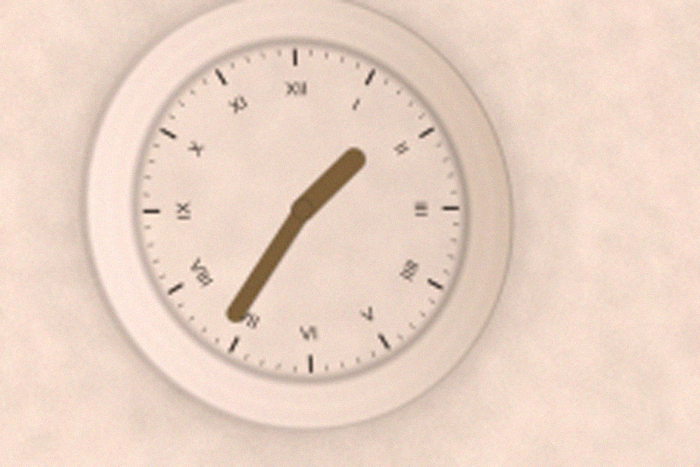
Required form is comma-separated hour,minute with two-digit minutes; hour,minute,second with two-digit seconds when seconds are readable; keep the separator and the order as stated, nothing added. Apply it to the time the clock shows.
1,36
